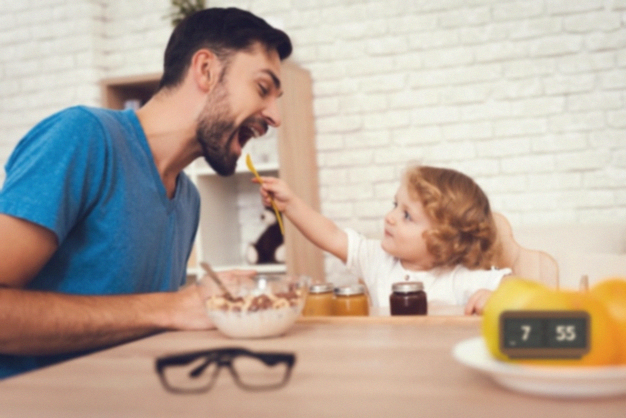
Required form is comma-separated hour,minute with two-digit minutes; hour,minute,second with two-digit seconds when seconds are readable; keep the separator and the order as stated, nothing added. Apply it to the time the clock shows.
7,55
